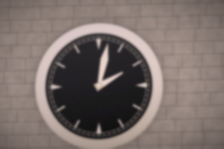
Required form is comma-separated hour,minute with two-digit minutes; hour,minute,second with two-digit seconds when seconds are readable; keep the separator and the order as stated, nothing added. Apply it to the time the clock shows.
2,02
